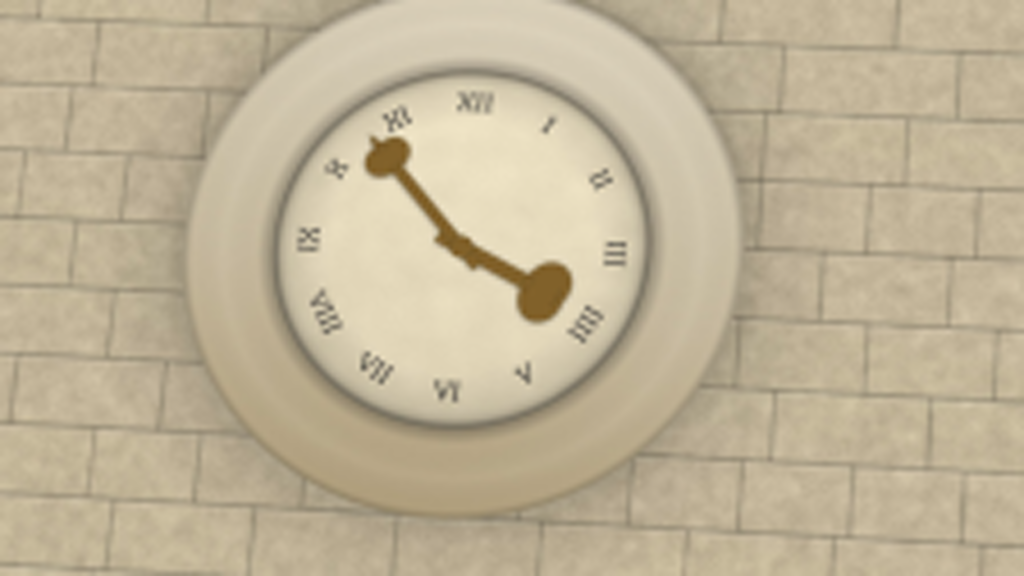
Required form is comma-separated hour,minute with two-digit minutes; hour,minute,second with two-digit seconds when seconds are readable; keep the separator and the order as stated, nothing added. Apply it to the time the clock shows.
3,53
